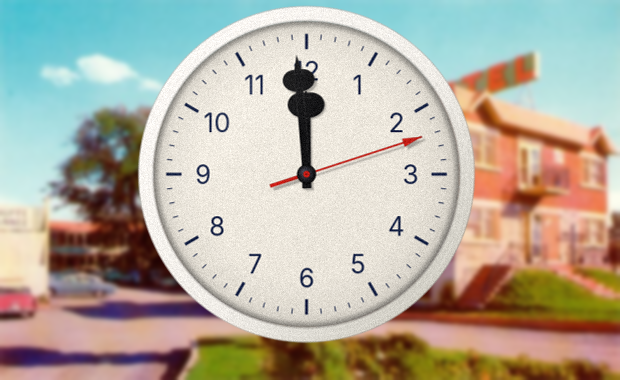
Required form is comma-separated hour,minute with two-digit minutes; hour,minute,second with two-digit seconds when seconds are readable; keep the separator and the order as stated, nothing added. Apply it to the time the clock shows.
11,59,12
